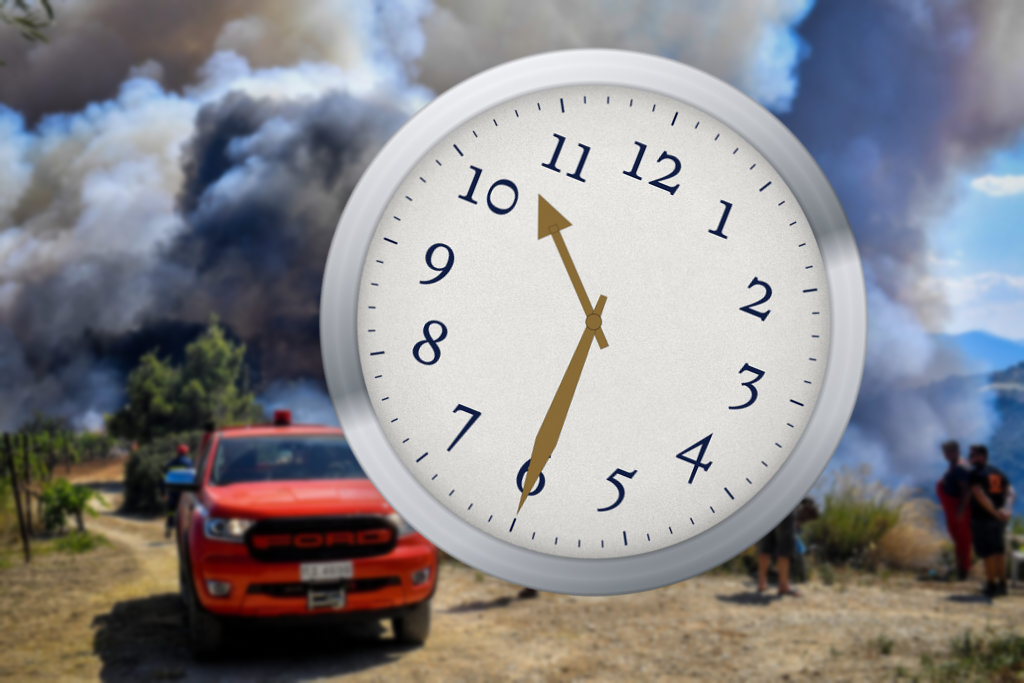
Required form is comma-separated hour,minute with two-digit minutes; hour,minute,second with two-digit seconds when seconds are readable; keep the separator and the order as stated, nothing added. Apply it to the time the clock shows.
10,30
